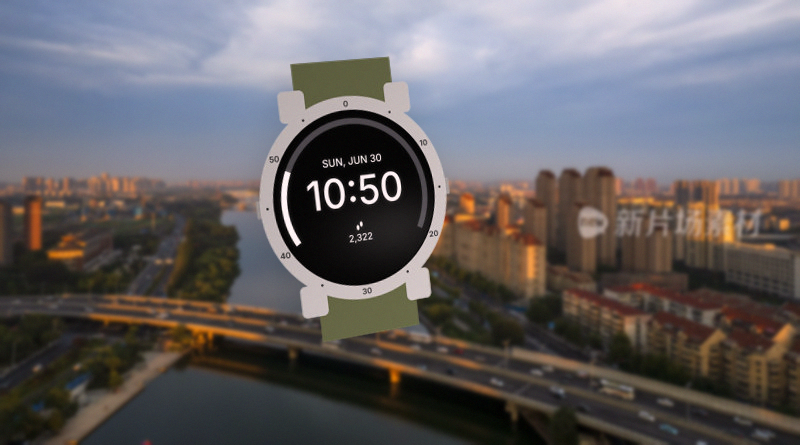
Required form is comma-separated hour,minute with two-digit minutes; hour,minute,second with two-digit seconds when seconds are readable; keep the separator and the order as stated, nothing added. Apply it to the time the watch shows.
10,50
